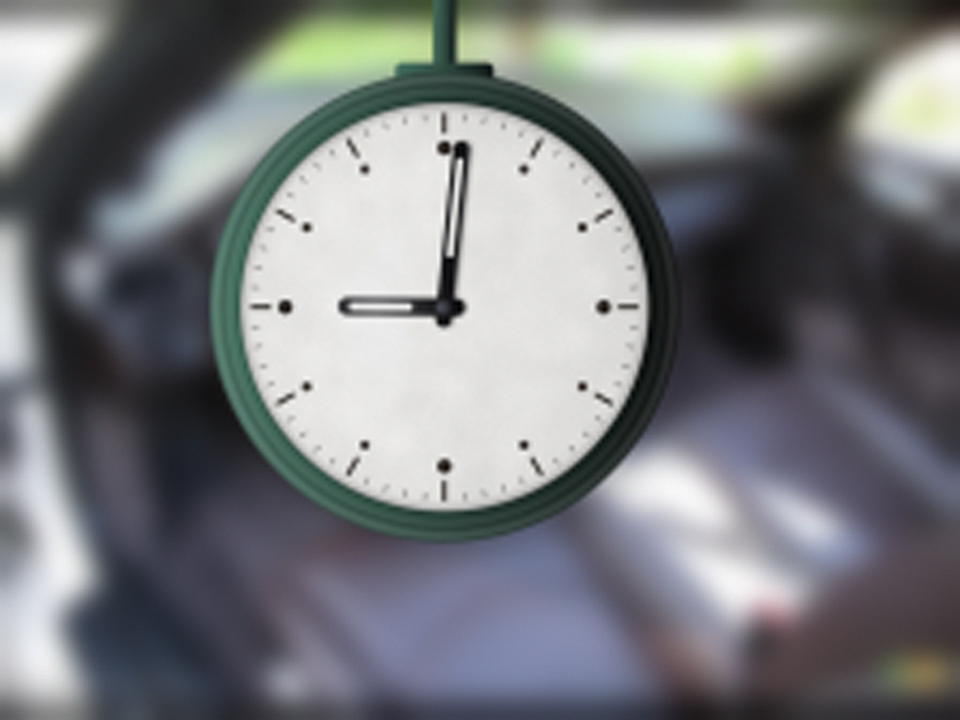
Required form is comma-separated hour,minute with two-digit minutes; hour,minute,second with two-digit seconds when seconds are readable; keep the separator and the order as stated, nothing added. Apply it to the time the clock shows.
9,01
